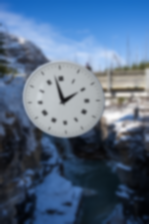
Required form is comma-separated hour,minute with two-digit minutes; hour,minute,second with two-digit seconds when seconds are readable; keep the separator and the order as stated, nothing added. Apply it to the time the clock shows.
1,58
